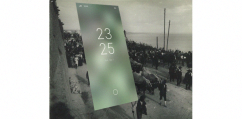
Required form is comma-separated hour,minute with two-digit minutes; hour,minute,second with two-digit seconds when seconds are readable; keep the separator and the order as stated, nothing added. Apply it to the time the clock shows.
23,25
